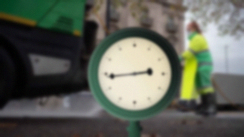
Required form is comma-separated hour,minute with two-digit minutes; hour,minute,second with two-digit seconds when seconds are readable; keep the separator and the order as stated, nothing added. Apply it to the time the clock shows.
2,44
